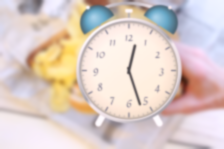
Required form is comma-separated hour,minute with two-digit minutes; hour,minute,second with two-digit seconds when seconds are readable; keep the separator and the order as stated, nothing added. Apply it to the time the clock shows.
12,27
